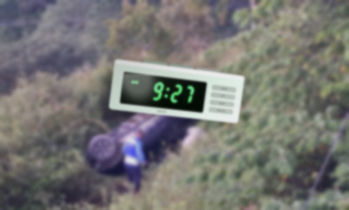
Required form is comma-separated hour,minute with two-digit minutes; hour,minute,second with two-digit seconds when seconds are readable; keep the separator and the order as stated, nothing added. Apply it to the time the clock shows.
9,27
